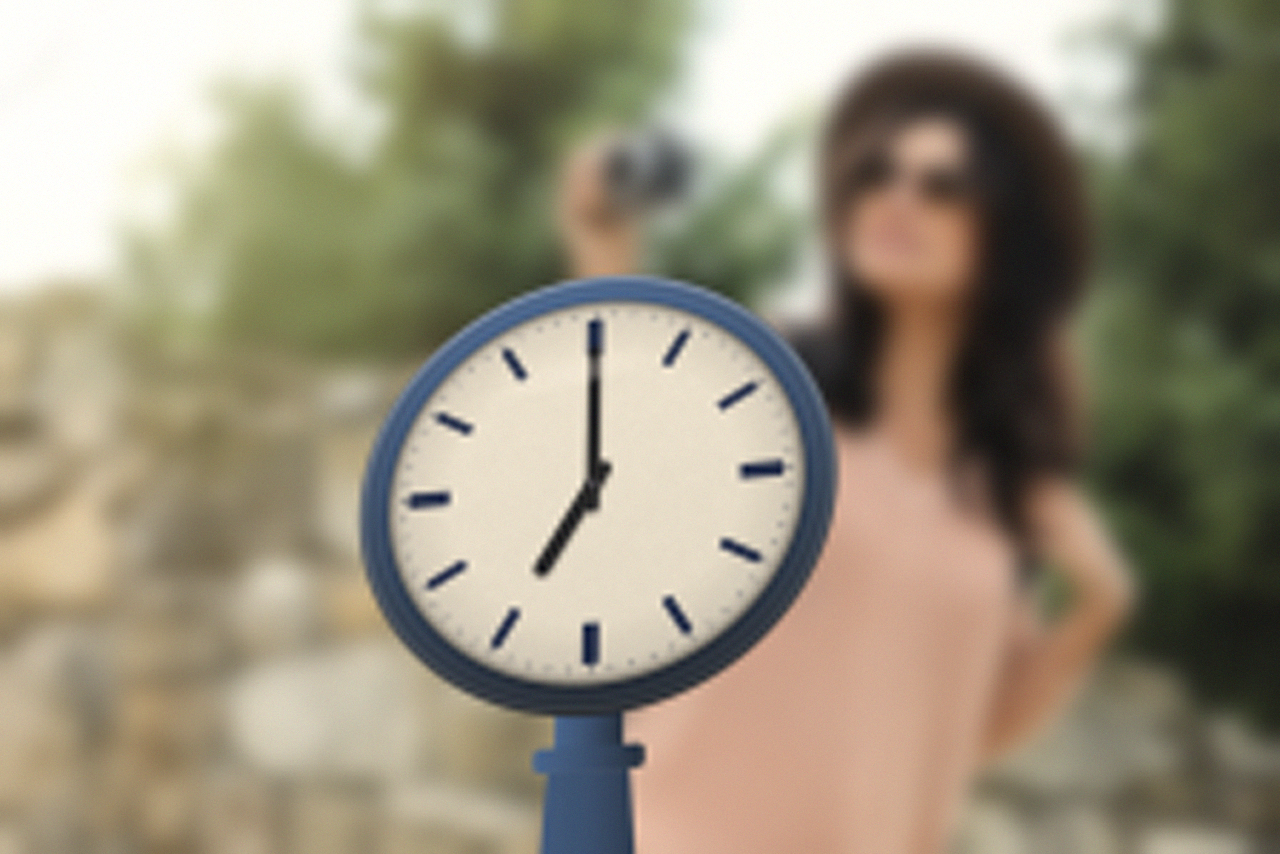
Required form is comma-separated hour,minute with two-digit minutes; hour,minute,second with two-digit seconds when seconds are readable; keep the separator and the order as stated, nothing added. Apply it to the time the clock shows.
7,00
